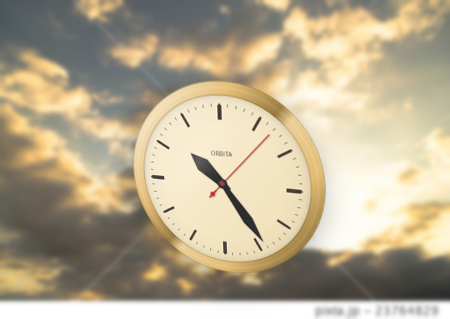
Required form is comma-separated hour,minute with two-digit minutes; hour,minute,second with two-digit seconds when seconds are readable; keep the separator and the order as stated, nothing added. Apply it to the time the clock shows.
10,24,07
